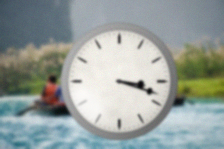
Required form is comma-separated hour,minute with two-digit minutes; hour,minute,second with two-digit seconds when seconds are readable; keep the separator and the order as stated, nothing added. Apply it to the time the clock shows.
3,18
